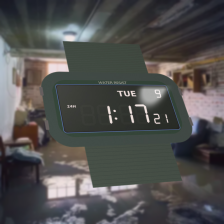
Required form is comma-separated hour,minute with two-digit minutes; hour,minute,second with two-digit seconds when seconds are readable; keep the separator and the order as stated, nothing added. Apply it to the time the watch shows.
1,17,21
